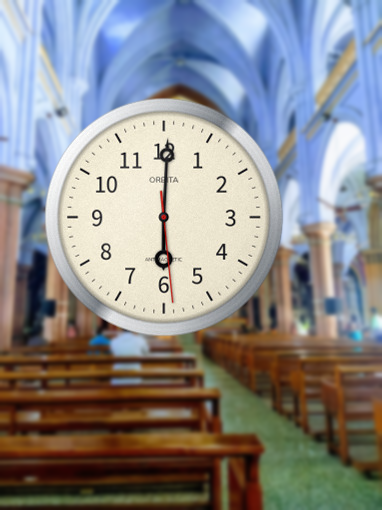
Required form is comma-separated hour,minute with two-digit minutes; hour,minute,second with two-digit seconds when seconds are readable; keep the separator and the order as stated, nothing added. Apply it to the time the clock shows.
6,00,29
